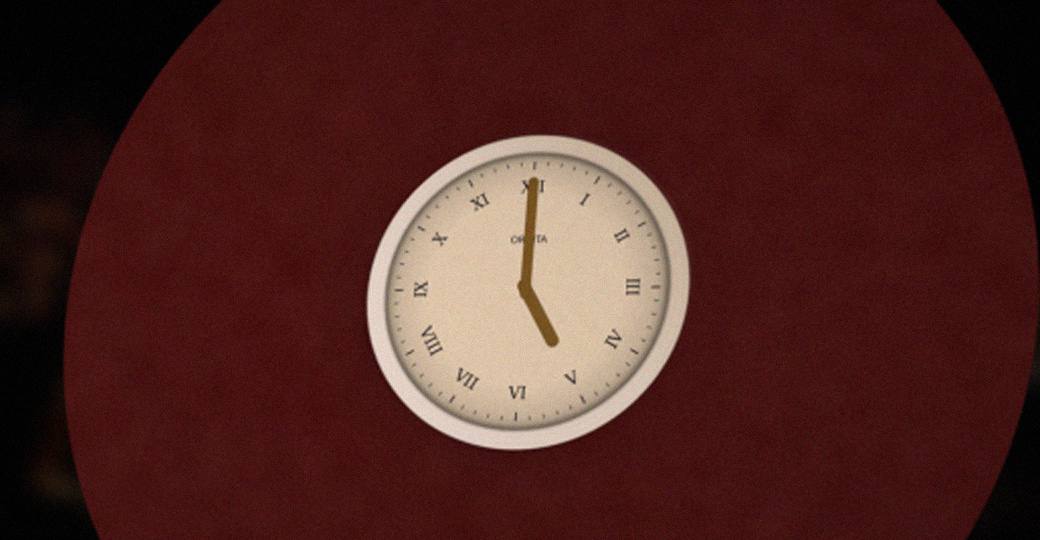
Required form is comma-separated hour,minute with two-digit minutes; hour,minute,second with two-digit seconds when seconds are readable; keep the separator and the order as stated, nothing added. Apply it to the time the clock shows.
5,00
